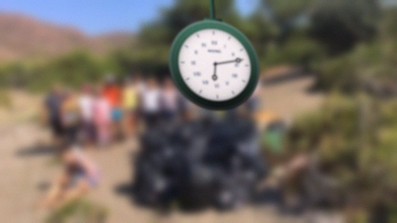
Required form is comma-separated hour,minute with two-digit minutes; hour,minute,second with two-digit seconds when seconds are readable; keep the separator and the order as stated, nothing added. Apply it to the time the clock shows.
6,13
